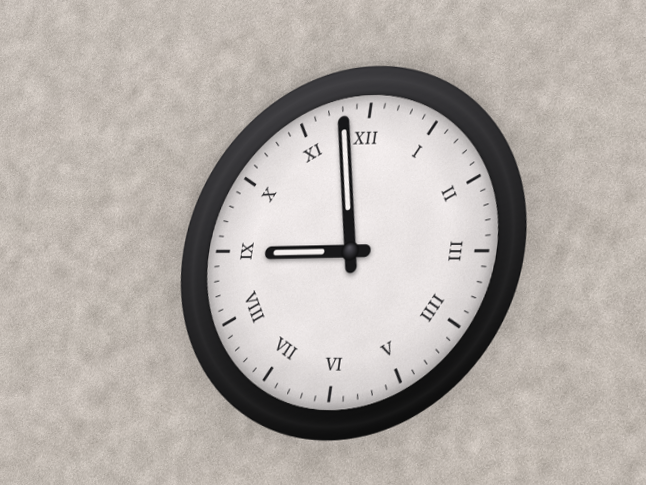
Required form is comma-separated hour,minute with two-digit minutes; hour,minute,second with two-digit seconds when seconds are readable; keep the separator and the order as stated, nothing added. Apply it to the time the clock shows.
8,58
